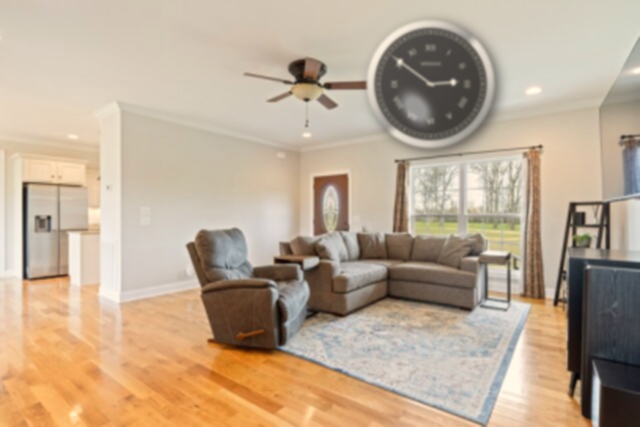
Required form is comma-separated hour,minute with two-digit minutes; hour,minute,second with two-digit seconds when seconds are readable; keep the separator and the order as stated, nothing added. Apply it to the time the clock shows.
2,51
